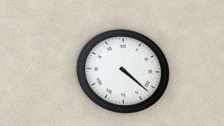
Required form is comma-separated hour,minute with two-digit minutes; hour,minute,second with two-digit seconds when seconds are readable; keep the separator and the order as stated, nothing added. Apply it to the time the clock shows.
4,22
